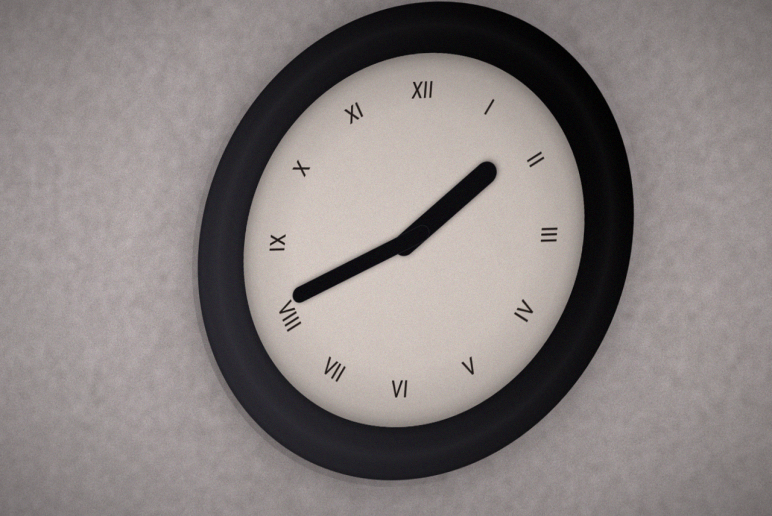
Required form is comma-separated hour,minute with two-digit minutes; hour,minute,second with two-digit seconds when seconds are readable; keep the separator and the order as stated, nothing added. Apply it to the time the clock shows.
1,41
